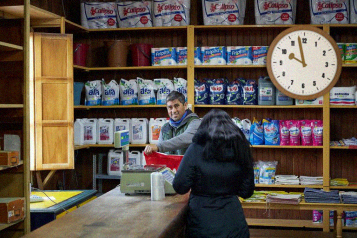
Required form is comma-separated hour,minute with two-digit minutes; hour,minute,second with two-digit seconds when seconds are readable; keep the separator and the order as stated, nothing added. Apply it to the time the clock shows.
9,58
